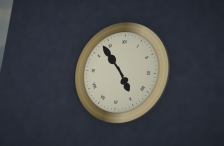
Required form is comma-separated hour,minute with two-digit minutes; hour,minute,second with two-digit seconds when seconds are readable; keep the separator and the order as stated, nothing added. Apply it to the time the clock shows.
4,53
